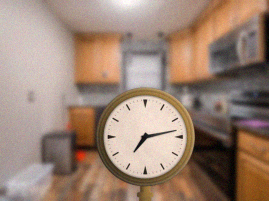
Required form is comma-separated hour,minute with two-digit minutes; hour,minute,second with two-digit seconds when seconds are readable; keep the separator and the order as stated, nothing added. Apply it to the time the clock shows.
7,13
